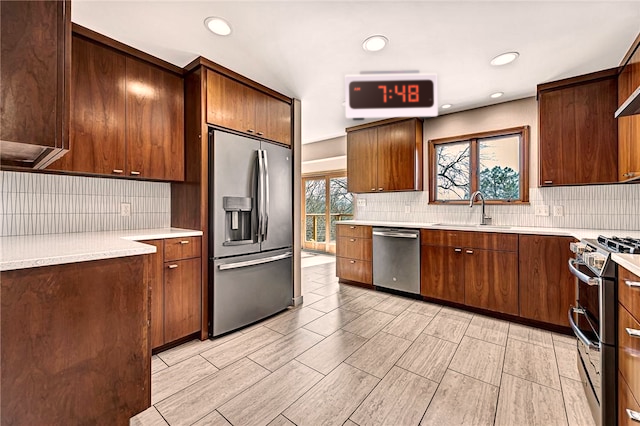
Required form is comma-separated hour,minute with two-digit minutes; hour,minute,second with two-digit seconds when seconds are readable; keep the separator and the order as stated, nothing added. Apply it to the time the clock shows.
7,48
